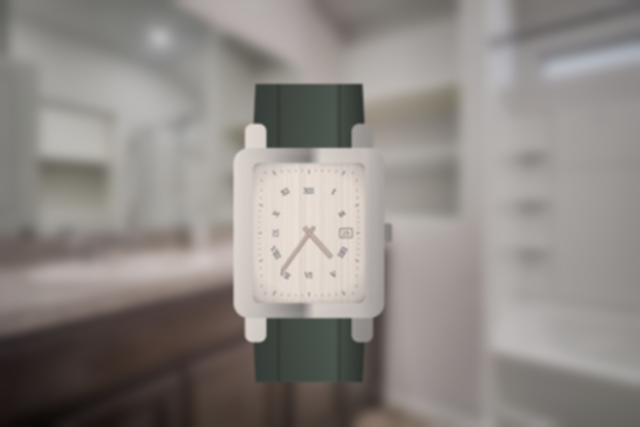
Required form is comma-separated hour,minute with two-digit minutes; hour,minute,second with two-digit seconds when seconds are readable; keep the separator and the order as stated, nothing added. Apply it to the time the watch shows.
4,36
